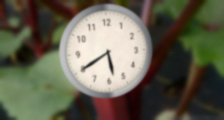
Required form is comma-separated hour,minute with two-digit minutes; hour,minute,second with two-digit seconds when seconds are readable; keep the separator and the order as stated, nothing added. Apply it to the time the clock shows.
5,40
